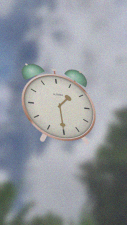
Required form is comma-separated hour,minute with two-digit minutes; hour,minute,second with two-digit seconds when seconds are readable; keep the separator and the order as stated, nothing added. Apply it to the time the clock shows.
1,30
